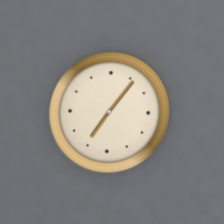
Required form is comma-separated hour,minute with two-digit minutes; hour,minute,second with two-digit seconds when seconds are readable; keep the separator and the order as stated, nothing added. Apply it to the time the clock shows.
7,06
